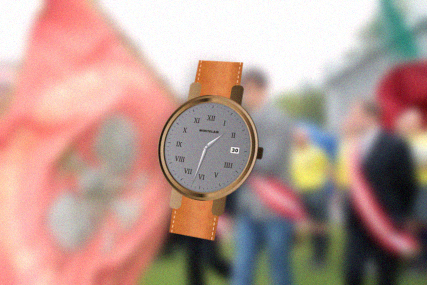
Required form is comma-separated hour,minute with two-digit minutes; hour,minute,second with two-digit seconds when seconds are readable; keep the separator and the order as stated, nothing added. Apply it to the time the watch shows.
1,32
